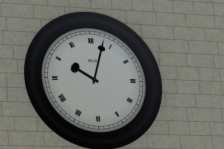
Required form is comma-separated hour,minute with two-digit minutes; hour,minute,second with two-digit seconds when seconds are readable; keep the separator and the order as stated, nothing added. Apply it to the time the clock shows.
10,03
